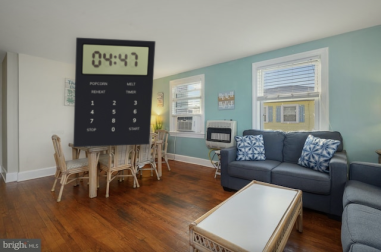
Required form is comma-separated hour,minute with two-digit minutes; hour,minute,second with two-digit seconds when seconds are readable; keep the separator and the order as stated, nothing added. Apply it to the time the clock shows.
4,47
